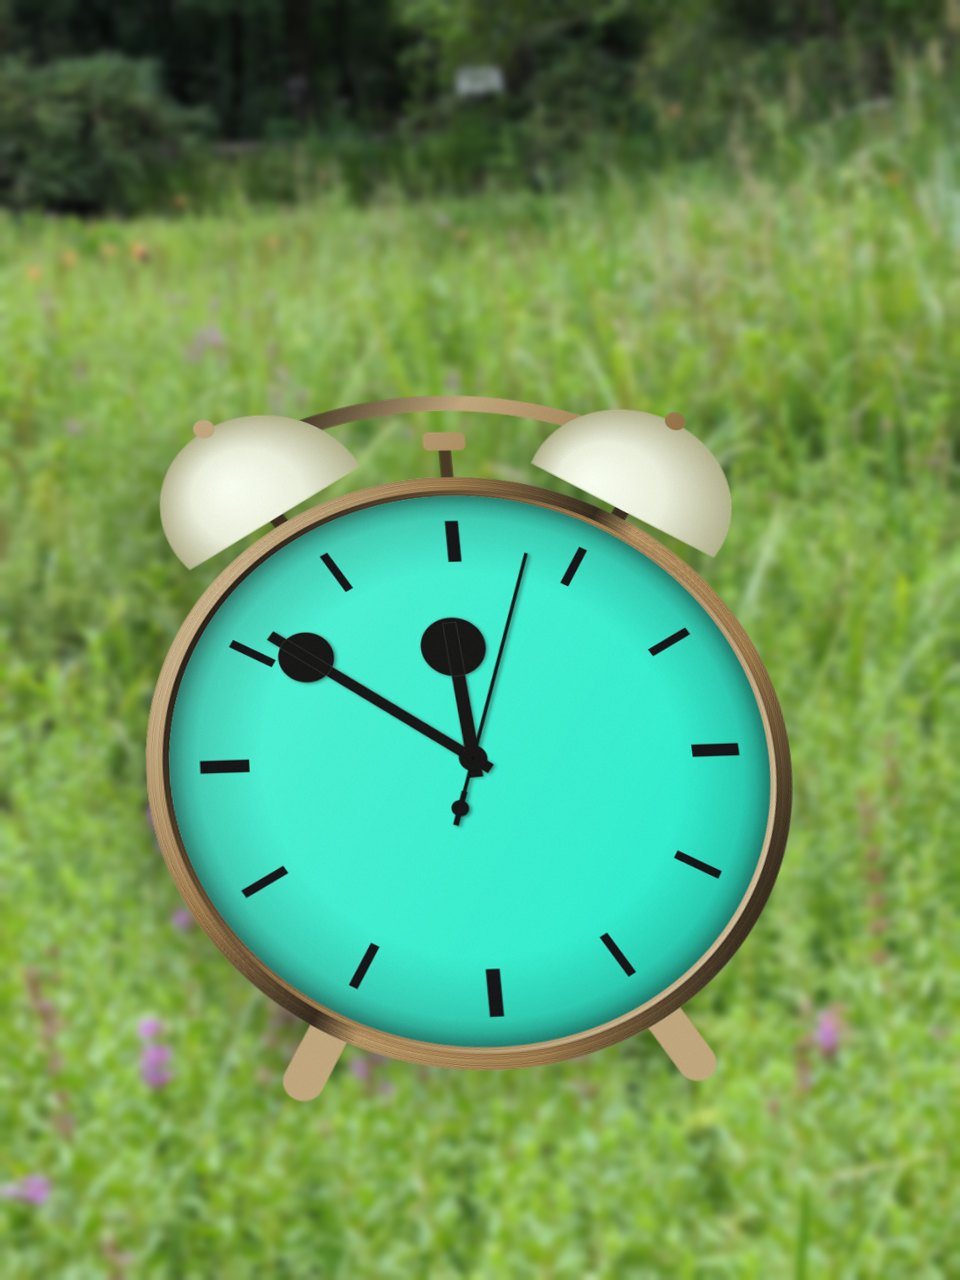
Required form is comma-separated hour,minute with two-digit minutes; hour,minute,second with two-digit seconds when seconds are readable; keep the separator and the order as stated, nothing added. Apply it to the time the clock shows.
11,51,03
